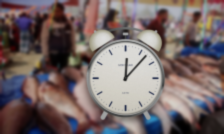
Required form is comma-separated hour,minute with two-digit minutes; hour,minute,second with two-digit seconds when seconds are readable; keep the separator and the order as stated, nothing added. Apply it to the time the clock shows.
12,07
